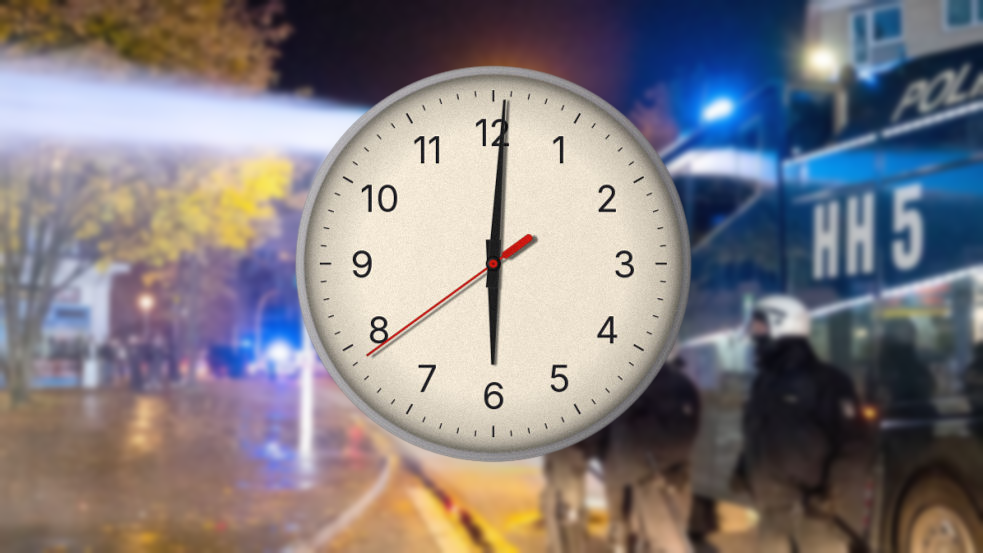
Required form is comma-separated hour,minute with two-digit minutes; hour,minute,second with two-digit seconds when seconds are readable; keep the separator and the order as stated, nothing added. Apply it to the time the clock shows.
6,00,39
